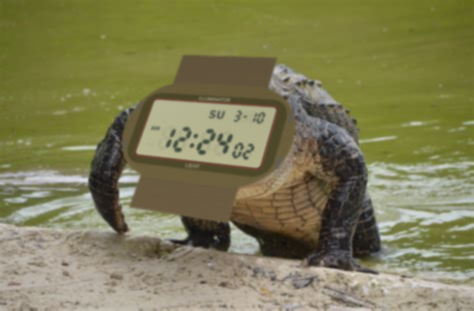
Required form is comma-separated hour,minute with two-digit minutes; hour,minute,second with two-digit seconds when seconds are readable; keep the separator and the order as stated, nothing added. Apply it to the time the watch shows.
12,24,02
